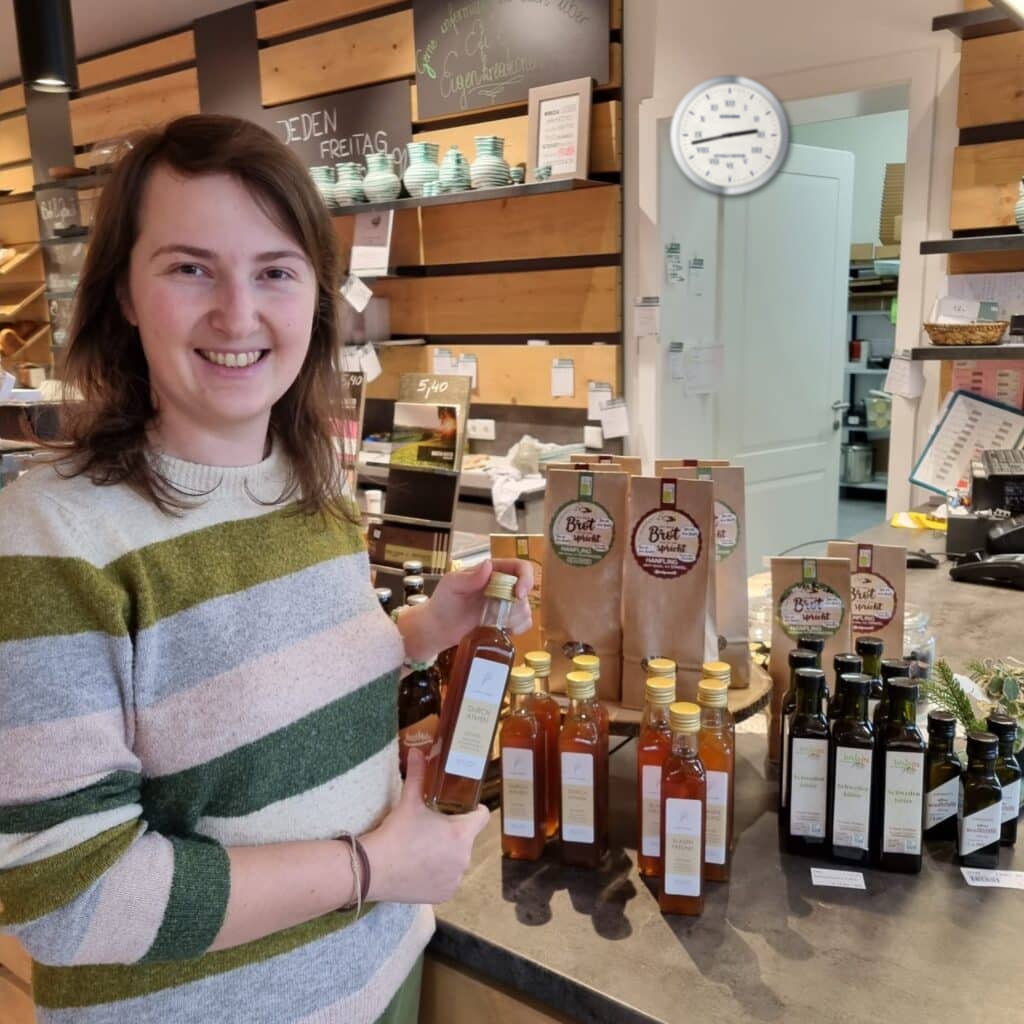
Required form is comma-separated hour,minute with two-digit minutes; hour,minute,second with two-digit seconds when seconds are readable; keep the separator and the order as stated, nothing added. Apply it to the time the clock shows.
2,43
